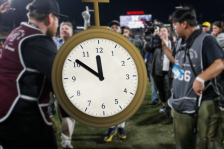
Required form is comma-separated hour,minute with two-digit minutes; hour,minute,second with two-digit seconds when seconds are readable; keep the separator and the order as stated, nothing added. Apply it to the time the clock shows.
11,51
